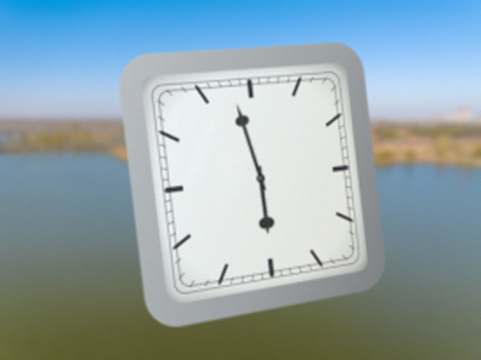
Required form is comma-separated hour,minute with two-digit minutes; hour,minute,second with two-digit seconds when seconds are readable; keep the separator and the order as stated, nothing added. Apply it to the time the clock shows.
5,58
